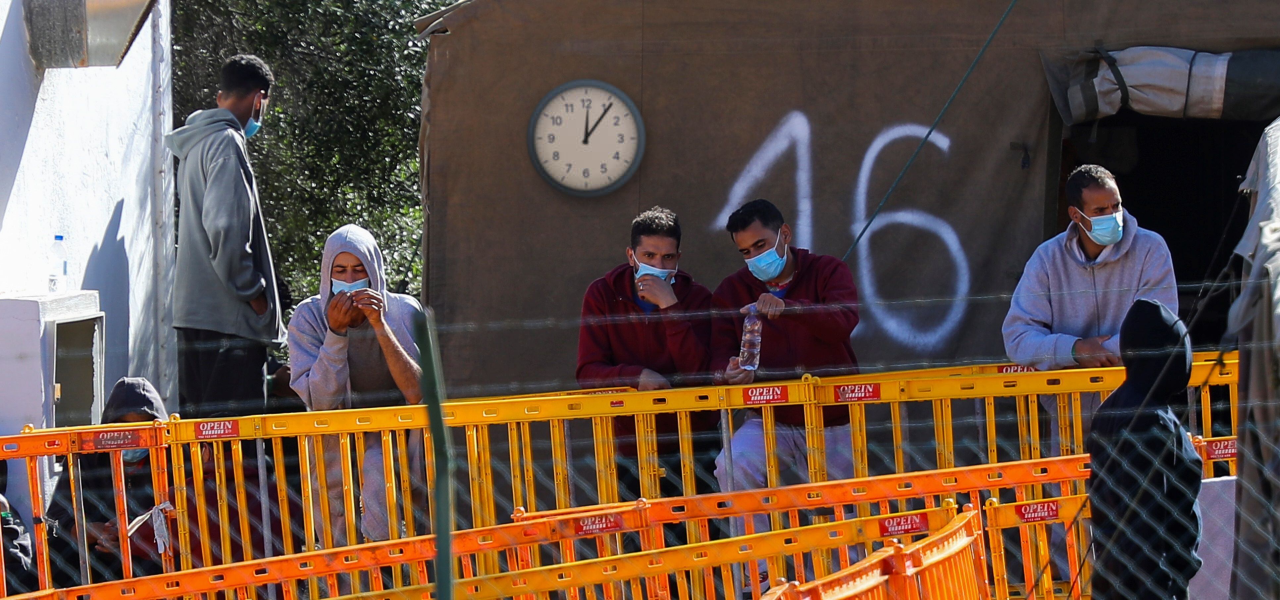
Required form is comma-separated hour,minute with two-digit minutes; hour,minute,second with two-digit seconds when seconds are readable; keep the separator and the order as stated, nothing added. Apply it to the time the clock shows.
12,06
